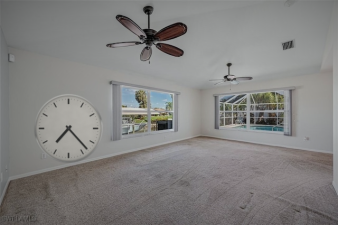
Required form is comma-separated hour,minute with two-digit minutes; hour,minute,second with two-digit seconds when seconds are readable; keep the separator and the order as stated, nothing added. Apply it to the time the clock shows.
7,23
